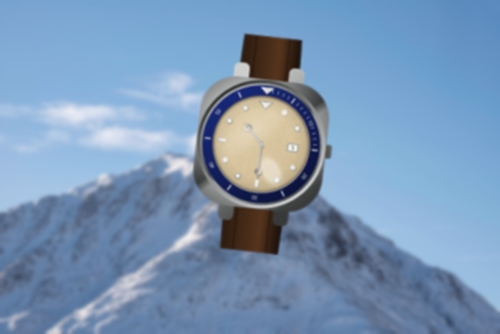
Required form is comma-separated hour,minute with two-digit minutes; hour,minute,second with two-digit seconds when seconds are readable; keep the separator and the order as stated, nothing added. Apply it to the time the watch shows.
10,30
